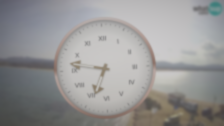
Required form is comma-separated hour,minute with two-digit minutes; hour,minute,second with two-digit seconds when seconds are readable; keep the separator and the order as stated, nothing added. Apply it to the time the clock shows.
6,47
